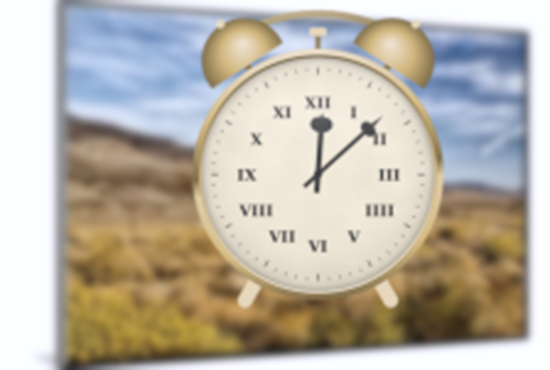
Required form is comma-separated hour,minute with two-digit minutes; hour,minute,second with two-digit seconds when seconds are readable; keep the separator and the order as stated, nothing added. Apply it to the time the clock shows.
12,08
